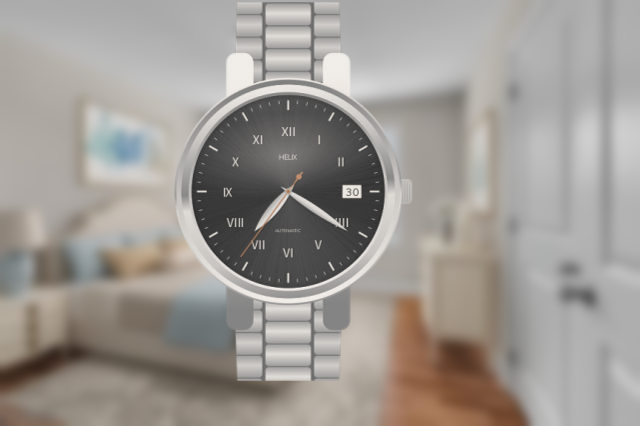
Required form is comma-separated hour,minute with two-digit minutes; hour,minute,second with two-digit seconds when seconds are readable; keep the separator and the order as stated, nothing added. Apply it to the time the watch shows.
7,20,36
